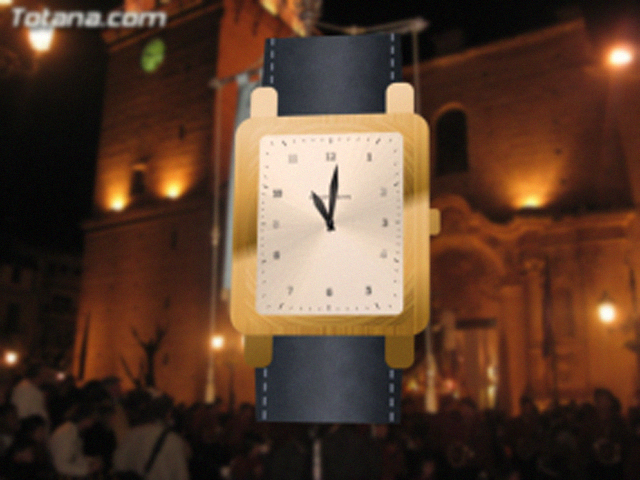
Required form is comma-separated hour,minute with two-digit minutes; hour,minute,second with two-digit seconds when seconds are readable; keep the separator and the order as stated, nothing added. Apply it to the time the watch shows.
11,01
